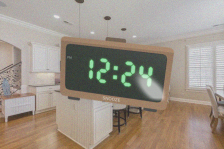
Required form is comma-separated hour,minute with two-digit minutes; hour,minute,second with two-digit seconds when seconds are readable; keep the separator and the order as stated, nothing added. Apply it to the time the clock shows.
12,24
